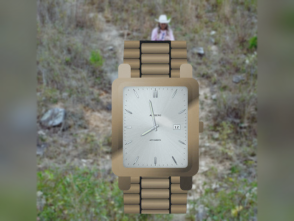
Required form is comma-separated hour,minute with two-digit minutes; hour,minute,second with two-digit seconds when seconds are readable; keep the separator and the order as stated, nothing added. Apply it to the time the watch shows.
7,58
